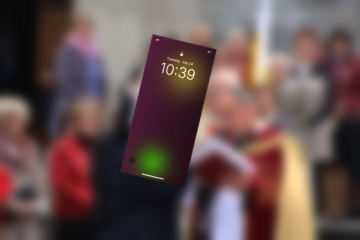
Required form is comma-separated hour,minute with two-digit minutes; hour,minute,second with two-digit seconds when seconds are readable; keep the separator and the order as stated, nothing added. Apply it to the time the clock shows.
10,39
